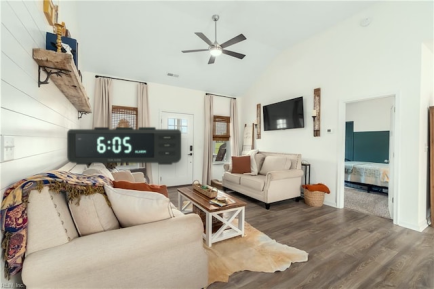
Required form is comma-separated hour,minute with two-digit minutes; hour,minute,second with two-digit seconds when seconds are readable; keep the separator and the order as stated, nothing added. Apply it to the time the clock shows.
6,05
